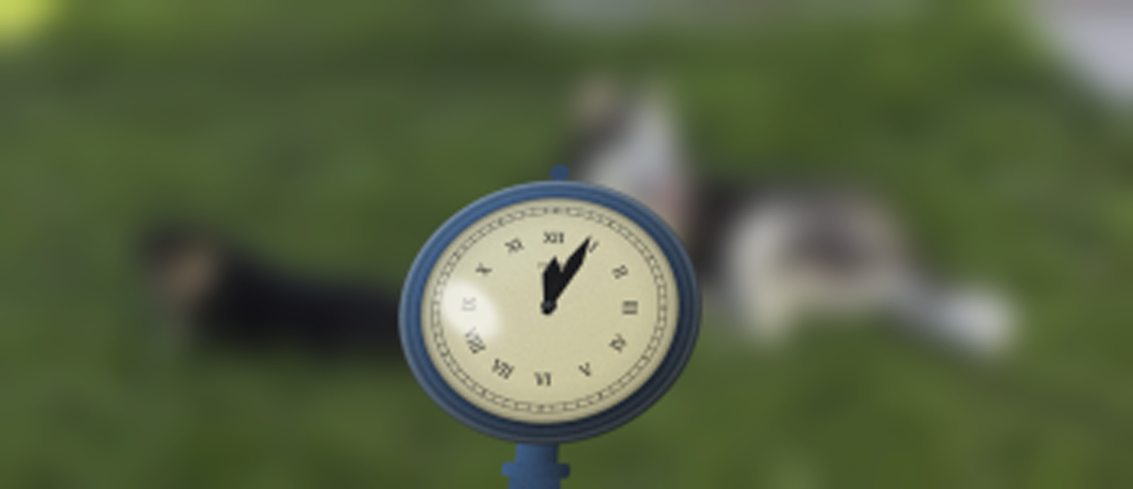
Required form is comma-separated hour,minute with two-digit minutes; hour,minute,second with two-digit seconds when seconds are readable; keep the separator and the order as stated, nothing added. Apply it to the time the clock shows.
12,04
